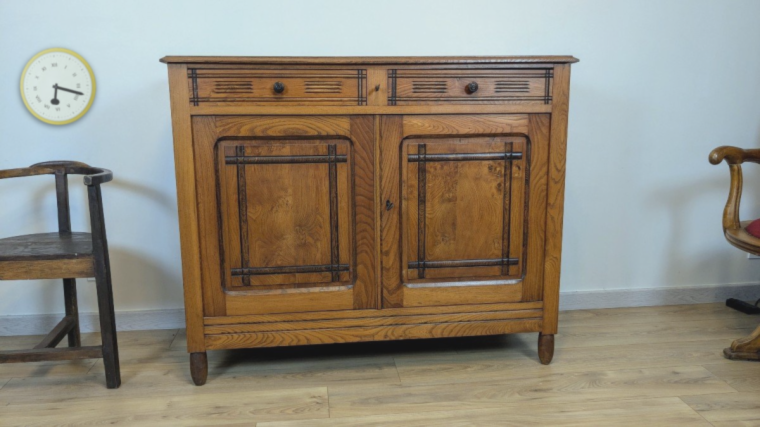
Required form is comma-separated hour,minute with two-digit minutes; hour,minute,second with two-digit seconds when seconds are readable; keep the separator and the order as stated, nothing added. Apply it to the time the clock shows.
6,18
